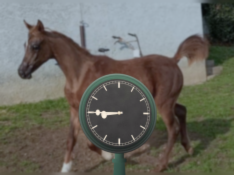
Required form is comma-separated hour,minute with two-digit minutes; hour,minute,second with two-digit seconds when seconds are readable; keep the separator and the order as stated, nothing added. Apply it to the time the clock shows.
8,45
